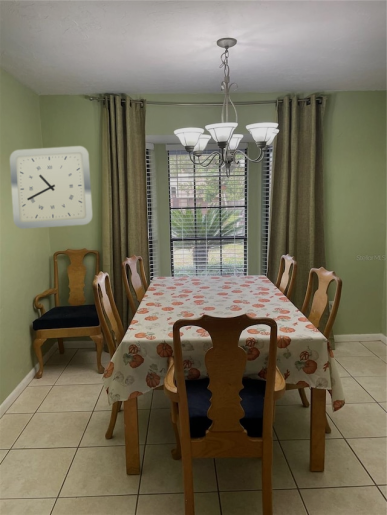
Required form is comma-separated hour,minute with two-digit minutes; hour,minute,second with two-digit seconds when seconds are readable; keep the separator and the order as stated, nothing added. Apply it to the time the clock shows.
10,41
